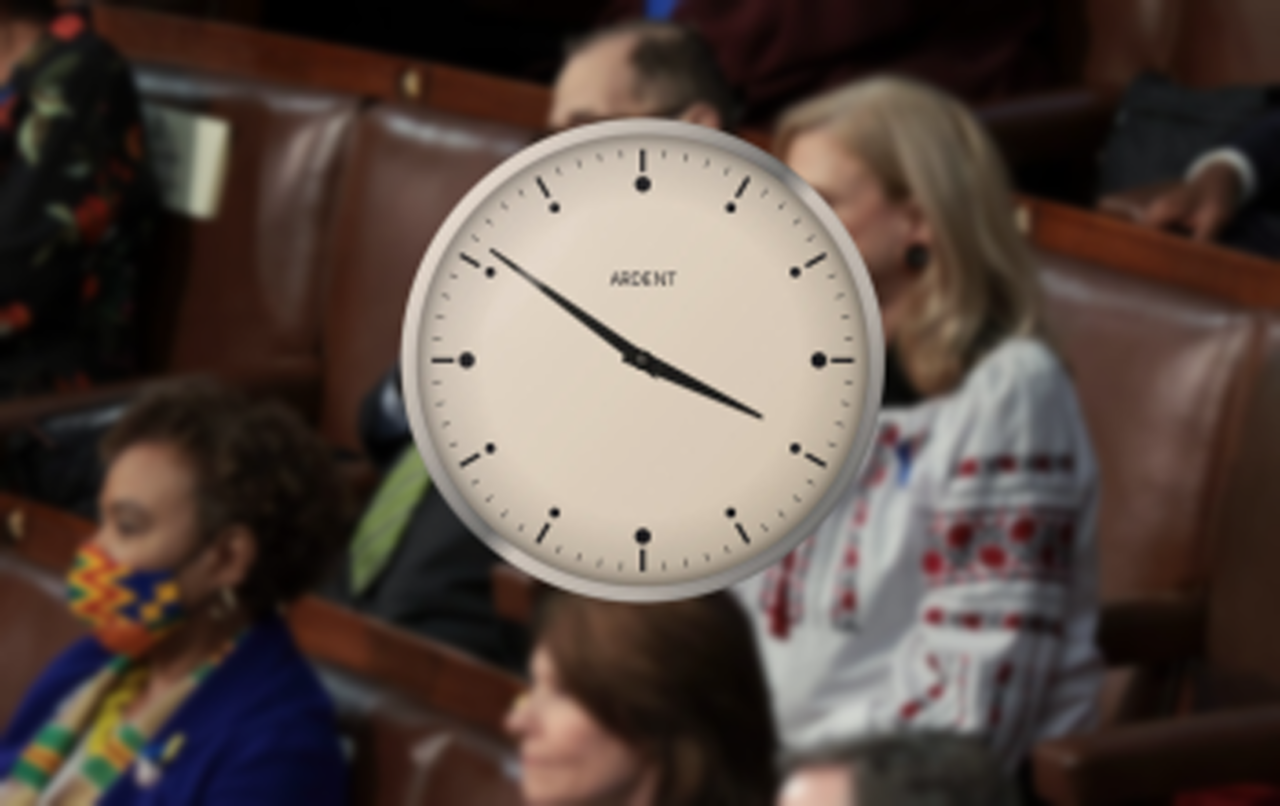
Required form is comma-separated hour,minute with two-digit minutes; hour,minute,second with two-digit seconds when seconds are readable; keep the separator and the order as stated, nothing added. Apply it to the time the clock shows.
3,51
